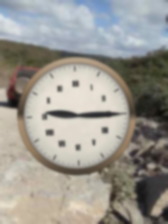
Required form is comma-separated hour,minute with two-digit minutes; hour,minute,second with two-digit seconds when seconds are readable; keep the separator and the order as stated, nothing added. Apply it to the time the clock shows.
9,15
